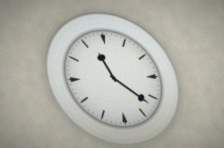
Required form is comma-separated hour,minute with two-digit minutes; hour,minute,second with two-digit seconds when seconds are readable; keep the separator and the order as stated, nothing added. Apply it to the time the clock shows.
11,22
